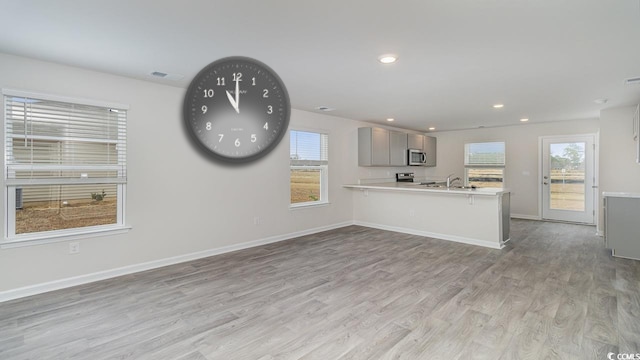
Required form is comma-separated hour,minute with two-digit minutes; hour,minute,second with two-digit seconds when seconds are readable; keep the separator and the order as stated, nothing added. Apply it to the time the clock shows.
11,00
